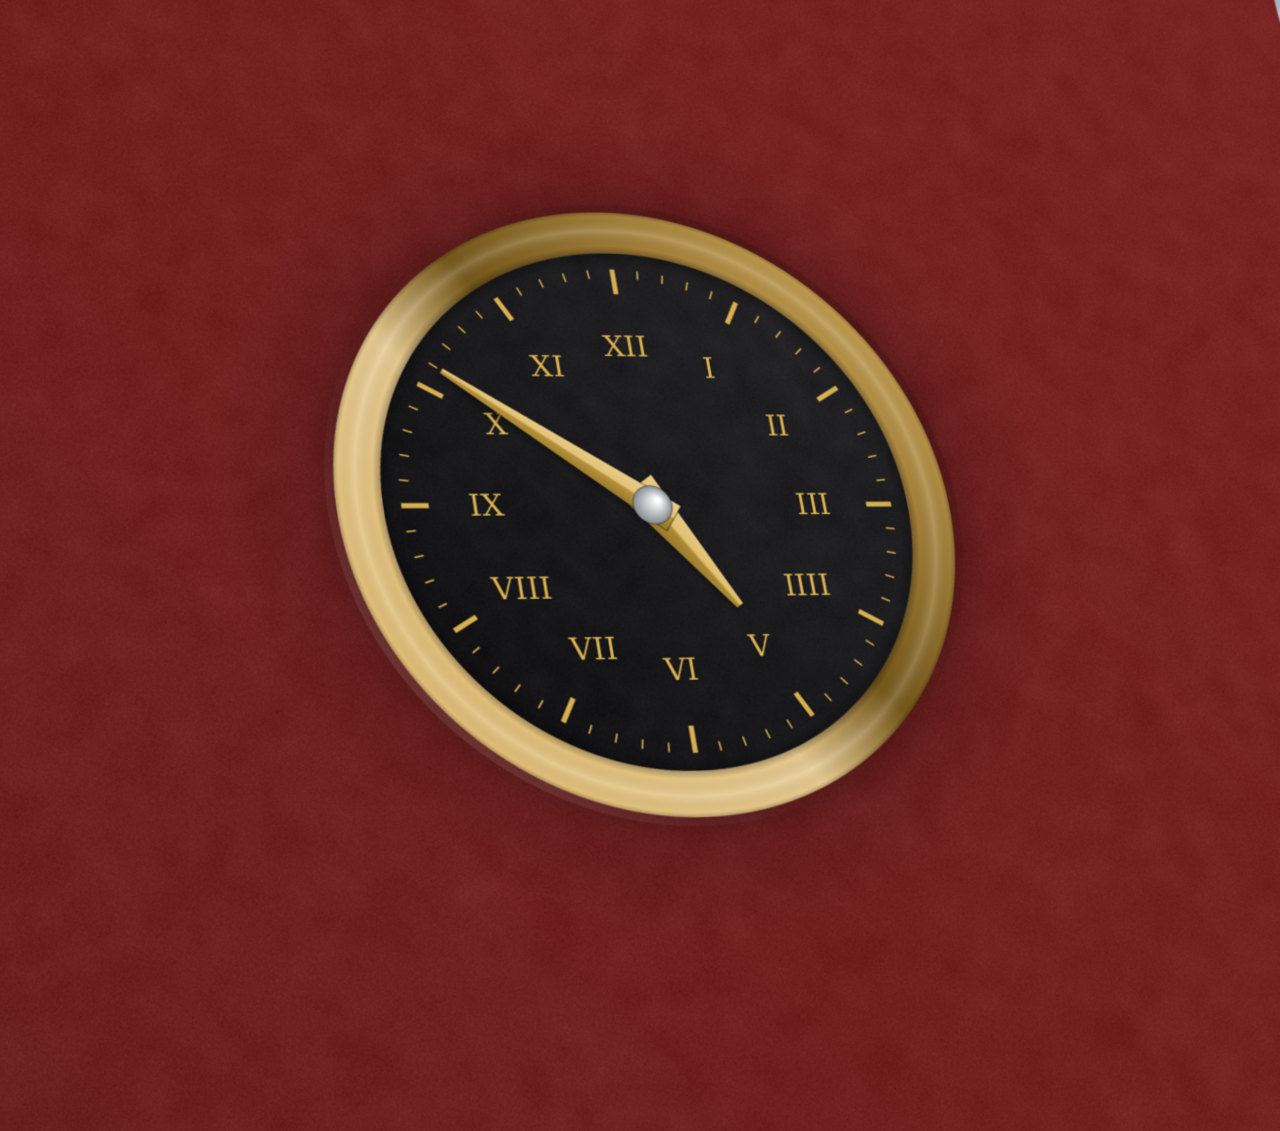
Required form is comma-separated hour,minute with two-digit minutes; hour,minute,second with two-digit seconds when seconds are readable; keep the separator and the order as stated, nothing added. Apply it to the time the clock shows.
4,51
